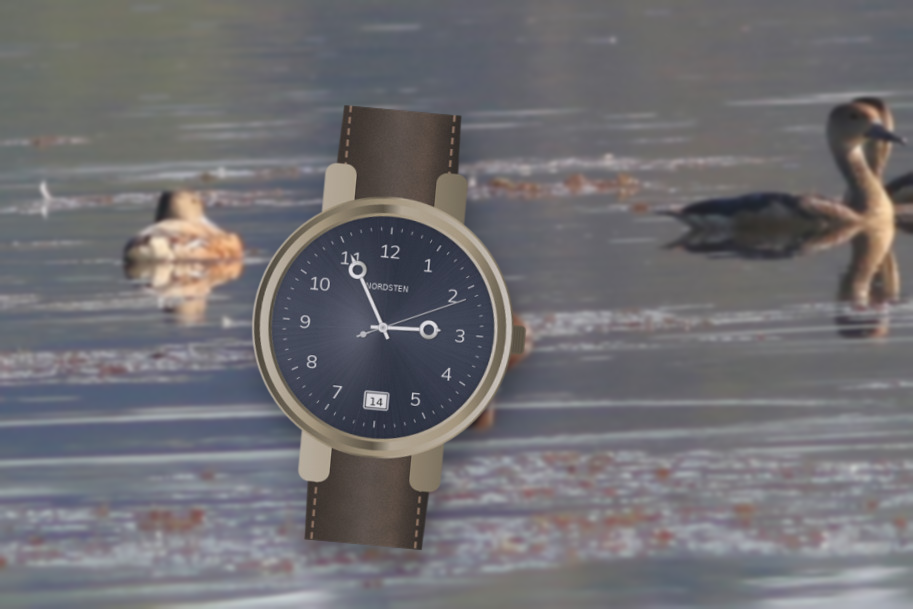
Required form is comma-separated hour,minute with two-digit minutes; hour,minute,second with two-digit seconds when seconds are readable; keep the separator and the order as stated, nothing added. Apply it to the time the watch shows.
2,55,11
